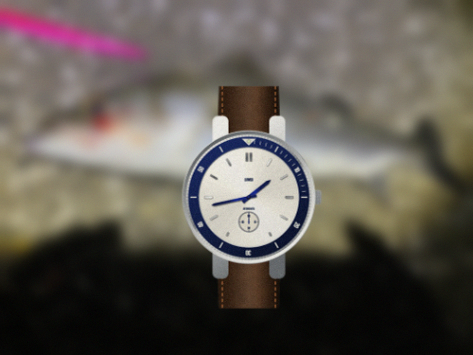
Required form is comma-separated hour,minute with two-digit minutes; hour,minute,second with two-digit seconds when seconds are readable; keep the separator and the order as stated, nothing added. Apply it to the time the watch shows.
1,43
